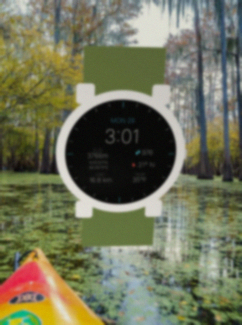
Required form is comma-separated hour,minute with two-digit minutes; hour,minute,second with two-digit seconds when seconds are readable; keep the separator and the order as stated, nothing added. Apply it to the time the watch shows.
3,01
